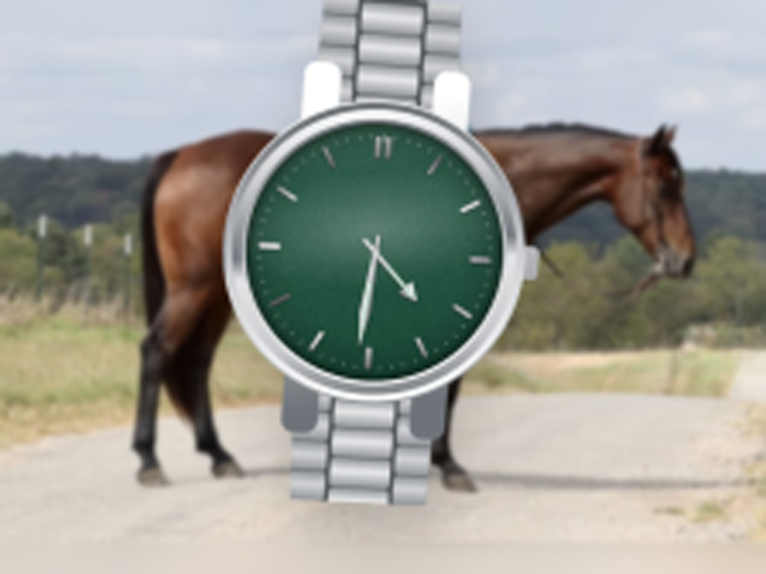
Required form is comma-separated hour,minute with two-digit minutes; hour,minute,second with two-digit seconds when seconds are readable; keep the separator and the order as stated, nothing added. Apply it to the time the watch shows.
4,31
